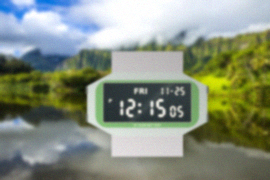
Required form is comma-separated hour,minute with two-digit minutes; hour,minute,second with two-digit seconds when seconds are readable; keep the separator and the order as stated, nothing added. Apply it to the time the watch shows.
12,15,05
